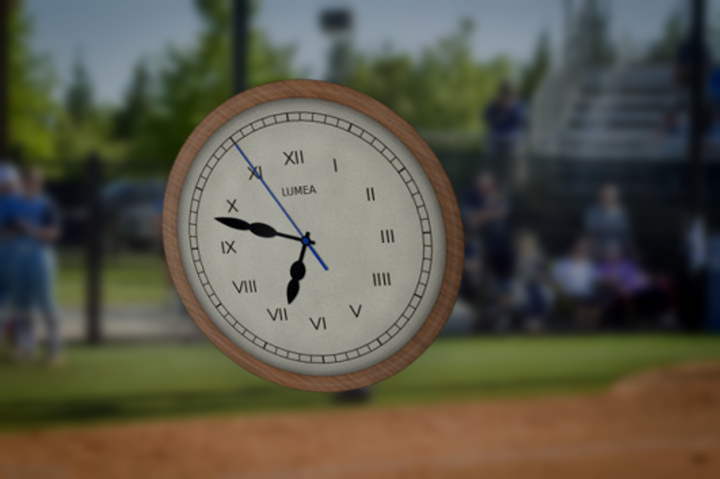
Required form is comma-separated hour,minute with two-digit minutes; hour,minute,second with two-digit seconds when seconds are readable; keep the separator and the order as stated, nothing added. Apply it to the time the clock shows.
6,47,55
